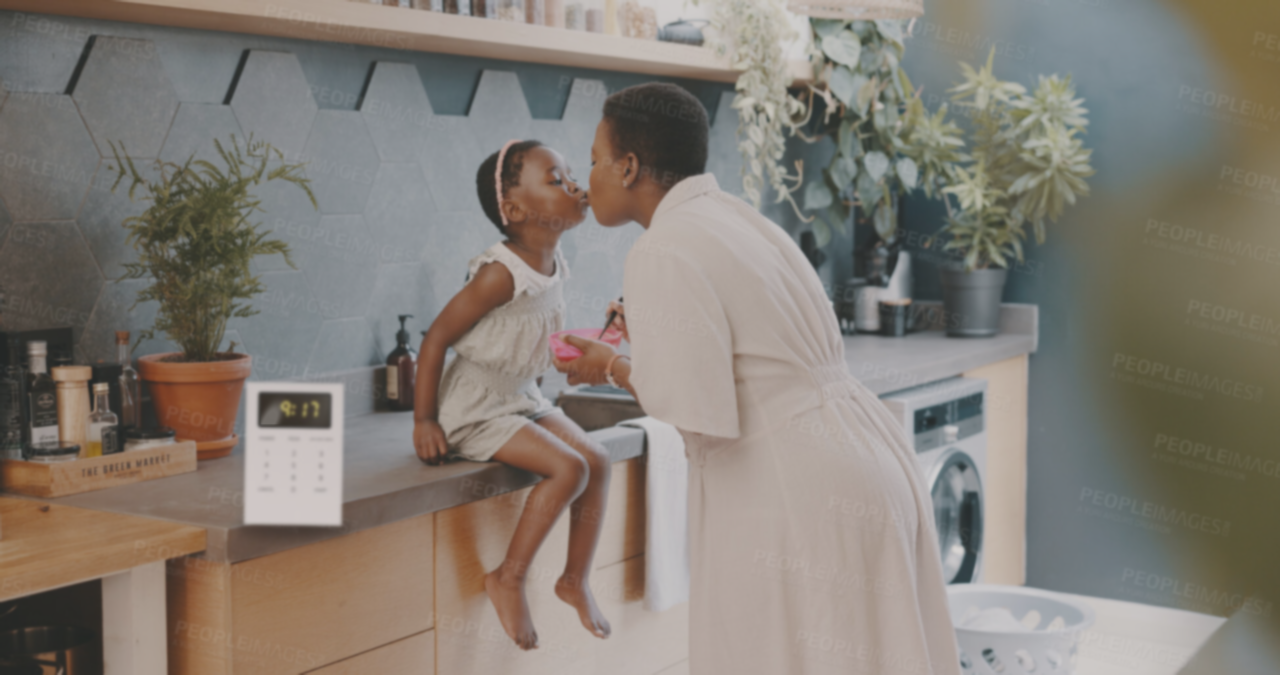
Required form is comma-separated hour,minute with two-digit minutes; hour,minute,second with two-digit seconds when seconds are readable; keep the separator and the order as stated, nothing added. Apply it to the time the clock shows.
9,17
